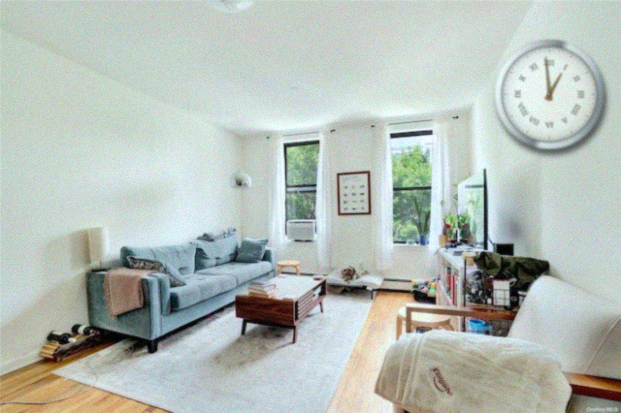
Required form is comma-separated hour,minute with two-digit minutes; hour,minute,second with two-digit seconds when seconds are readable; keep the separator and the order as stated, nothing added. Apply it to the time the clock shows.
12,59
